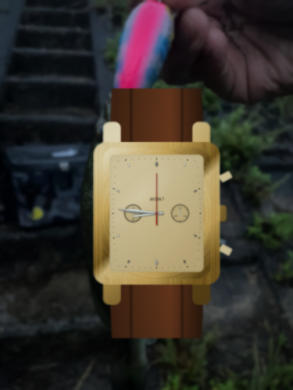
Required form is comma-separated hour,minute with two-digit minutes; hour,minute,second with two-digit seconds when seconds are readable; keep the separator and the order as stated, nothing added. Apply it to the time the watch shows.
8,46
